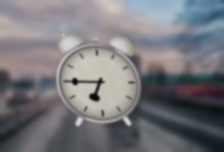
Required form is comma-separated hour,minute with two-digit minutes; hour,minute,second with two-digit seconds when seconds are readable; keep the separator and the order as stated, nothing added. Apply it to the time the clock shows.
6,45
